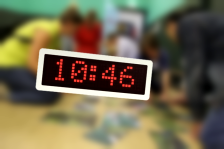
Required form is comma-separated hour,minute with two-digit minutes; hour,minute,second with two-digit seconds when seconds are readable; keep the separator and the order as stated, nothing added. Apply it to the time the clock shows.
10,46
